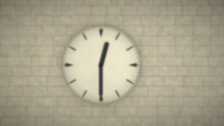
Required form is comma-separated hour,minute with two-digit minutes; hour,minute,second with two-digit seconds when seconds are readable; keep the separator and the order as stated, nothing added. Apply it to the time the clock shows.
12,30
